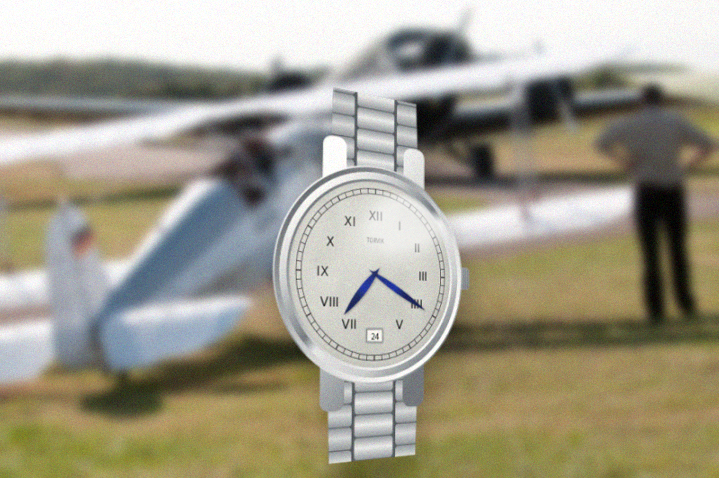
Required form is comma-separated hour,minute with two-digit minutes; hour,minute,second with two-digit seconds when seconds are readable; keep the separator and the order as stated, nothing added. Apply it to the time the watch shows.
7,20
